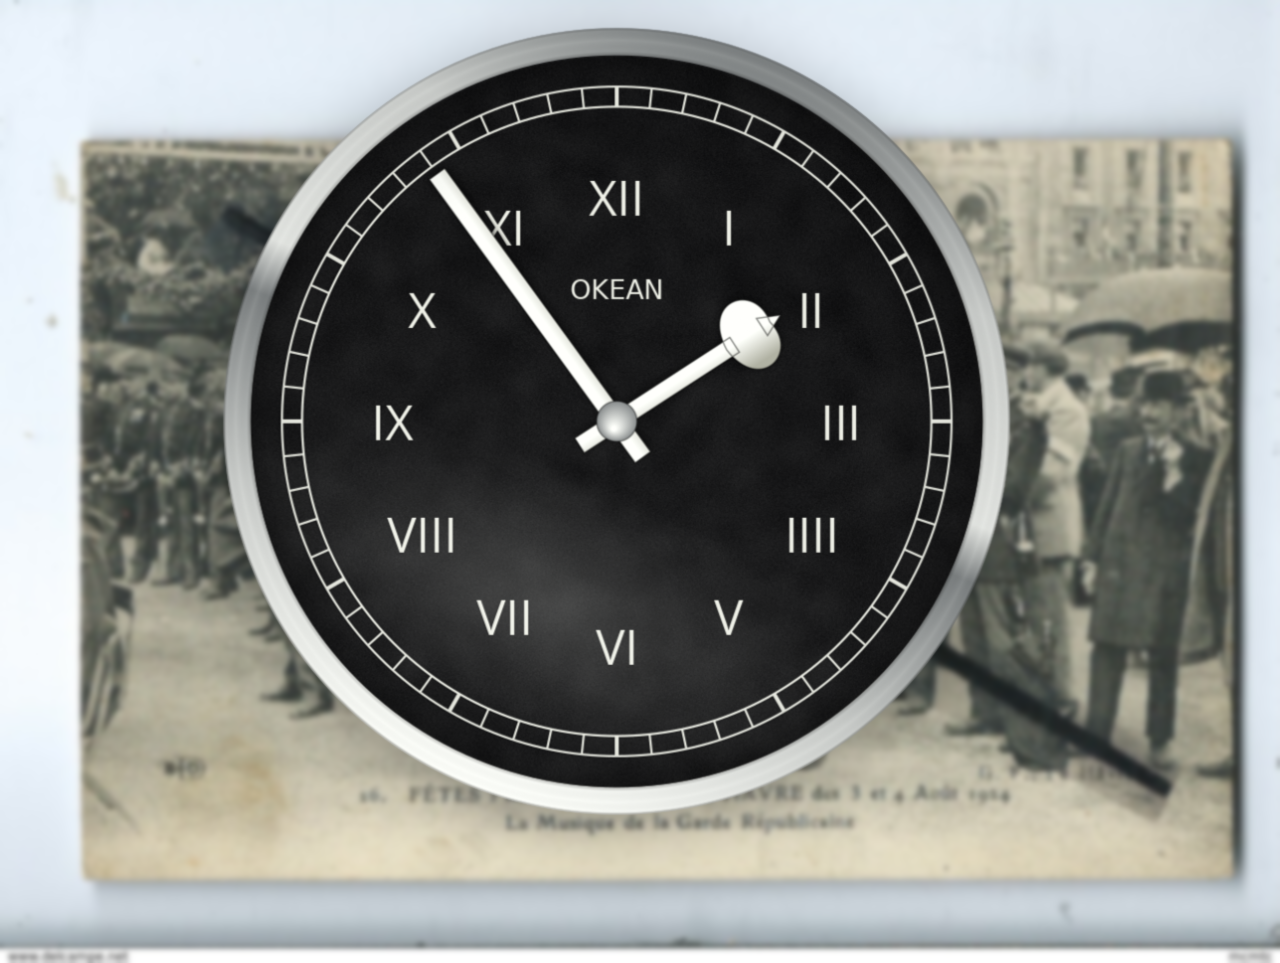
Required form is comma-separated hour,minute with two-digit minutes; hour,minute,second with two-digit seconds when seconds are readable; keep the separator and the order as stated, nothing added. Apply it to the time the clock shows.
1,54
